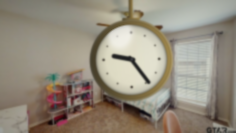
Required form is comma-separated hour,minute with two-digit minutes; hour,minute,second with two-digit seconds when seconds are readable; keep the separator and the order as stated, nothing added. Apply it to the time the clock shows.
9,24
